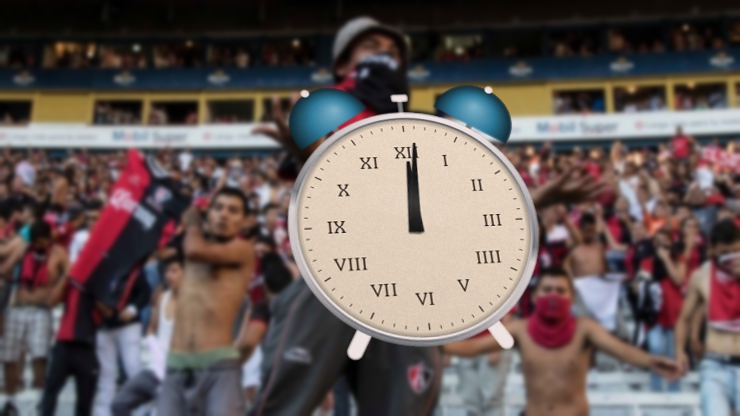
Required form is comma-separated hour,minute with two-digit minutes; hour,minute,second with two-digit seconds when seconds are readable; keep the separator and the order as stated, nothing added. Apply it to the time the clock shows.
12,01
